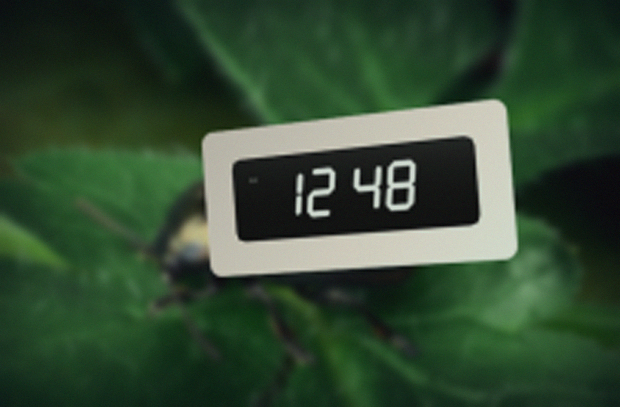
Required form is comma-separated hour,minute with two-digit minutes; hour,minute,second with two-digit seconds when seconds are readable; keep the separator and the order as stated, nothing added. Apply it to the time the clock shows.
12,48
